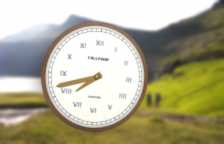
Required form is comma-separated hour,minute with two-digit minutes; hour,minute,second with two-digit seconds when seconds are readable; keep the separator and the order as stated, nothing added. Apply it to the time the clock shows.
7,42
